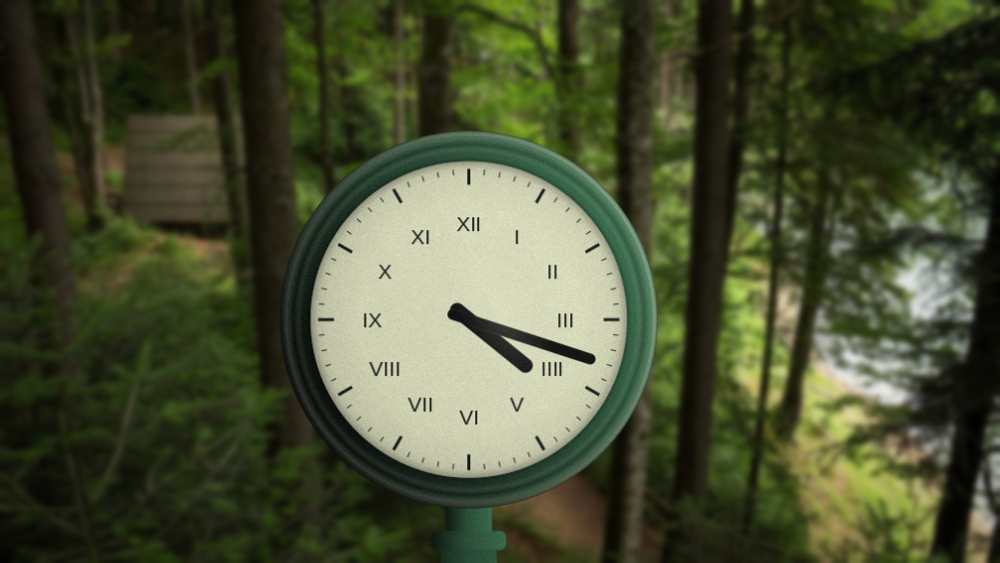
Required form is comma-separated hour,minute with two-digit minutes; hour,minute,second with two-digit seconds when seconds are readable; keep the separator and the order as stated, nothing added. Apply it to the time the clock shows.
4,18
